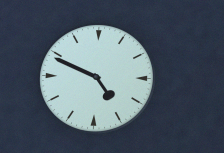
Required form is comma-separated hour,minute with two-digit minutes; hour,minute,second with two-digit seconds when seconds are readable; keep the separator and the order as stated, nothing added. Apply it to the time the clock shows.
4,49
